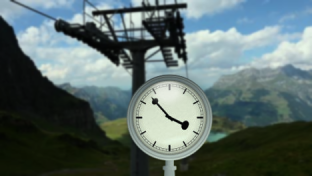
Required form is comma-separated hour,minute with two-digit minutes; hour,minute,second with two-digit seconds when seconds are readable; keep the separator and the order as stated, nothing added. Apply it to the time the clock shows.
3,53
